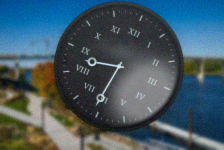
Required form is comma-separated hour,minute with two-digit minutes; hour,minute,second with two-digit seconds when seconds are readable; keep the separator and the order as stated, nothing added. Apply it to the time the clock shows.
8,31
